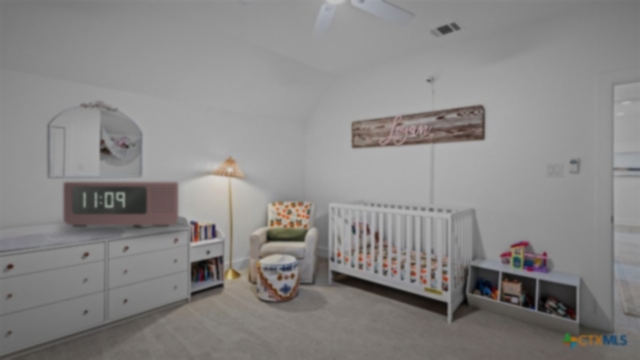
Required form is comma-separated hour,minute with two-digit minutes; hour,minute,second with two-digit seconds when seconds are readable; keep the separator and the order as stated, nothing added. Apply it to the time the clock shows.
11,09
